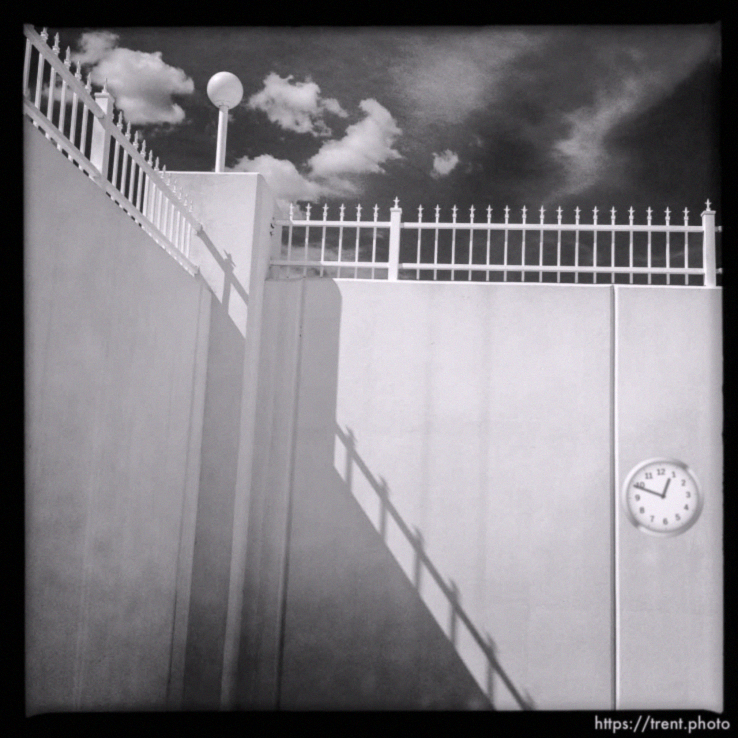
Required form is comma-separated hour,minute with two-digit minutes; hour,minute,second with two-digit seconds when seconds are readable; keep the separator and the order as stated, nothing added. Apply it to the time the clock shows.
12,49
